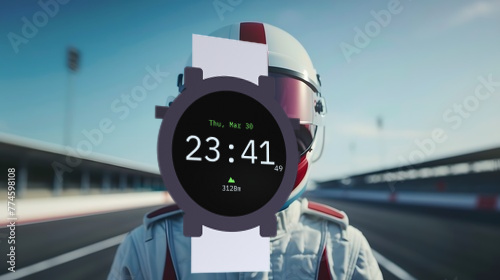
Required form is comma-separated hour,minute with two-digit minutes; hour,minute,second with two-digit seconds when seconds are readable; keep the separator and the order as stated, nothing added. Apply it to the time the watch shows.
23,41,49
